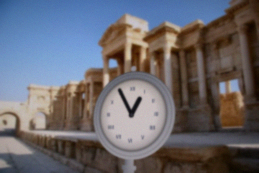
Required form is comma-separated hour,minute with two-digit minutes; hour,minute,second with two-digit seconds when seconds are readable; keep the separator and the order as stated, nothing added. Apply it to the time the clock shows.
12,55
